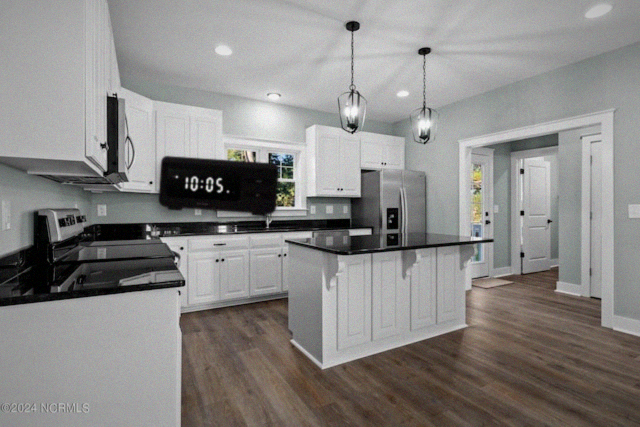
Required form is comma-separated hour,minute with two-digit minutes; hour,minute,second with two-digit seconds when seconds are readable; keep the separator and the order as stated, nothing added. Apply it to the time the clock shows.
10,05
